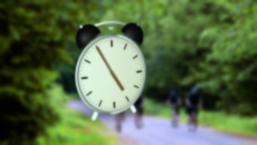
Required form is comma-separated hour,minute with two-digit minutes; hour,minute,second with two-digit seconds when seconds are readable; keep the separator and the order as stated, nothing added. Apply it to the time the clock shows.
4,55
